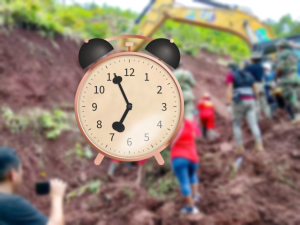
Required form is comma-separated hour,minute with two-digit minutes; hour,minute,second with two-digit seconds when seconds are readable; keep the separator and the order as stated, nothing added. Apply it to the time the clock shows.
6,56
